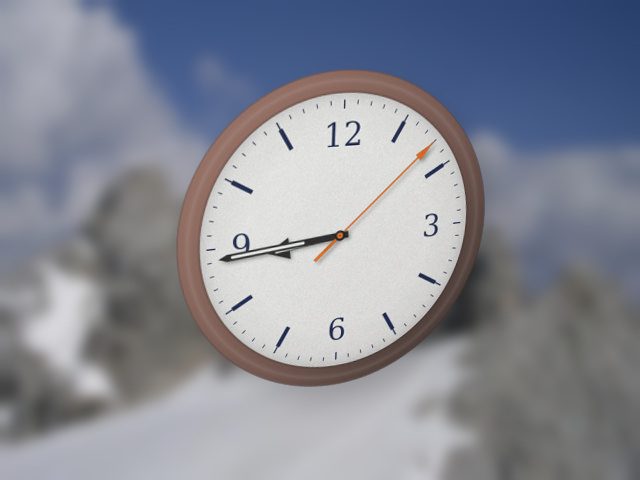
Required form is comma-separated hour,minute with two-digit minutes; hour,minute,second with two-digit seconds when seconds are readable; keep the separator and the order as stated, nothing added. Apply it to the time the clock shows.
8,44,08
